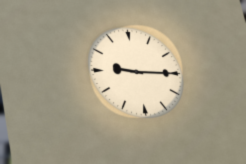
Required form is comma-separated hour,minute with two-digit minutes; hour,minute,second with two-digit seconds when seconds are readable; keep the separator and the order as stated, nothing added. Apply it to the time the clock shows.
9,15
